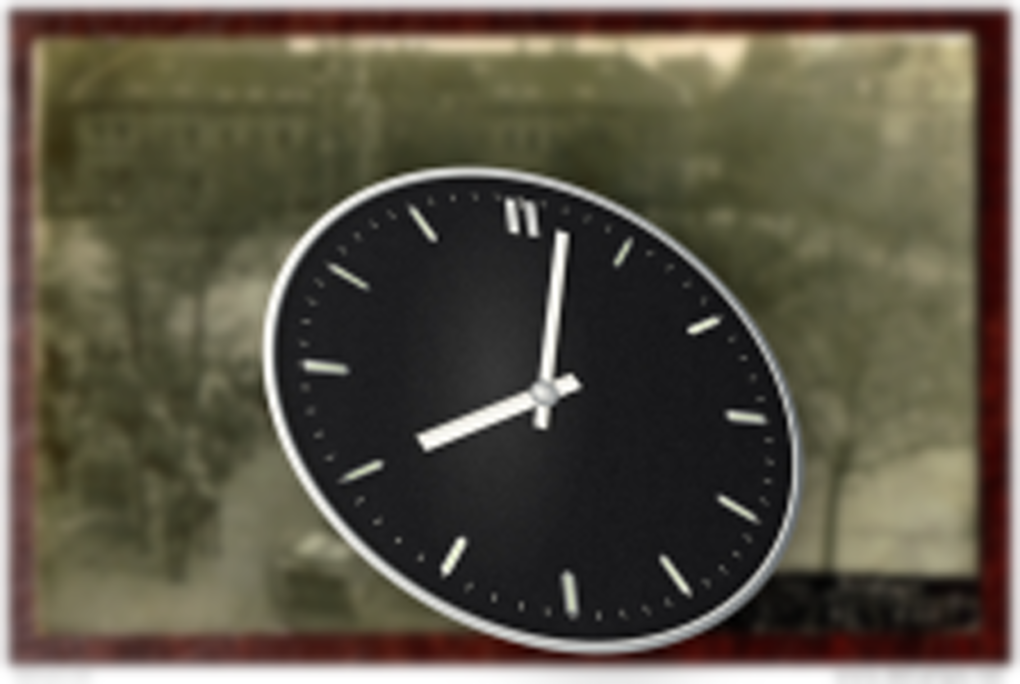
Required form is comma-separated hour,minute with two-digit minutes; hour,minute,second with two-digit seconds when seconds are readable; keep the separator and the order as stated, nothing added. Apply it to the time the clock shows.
8,02
